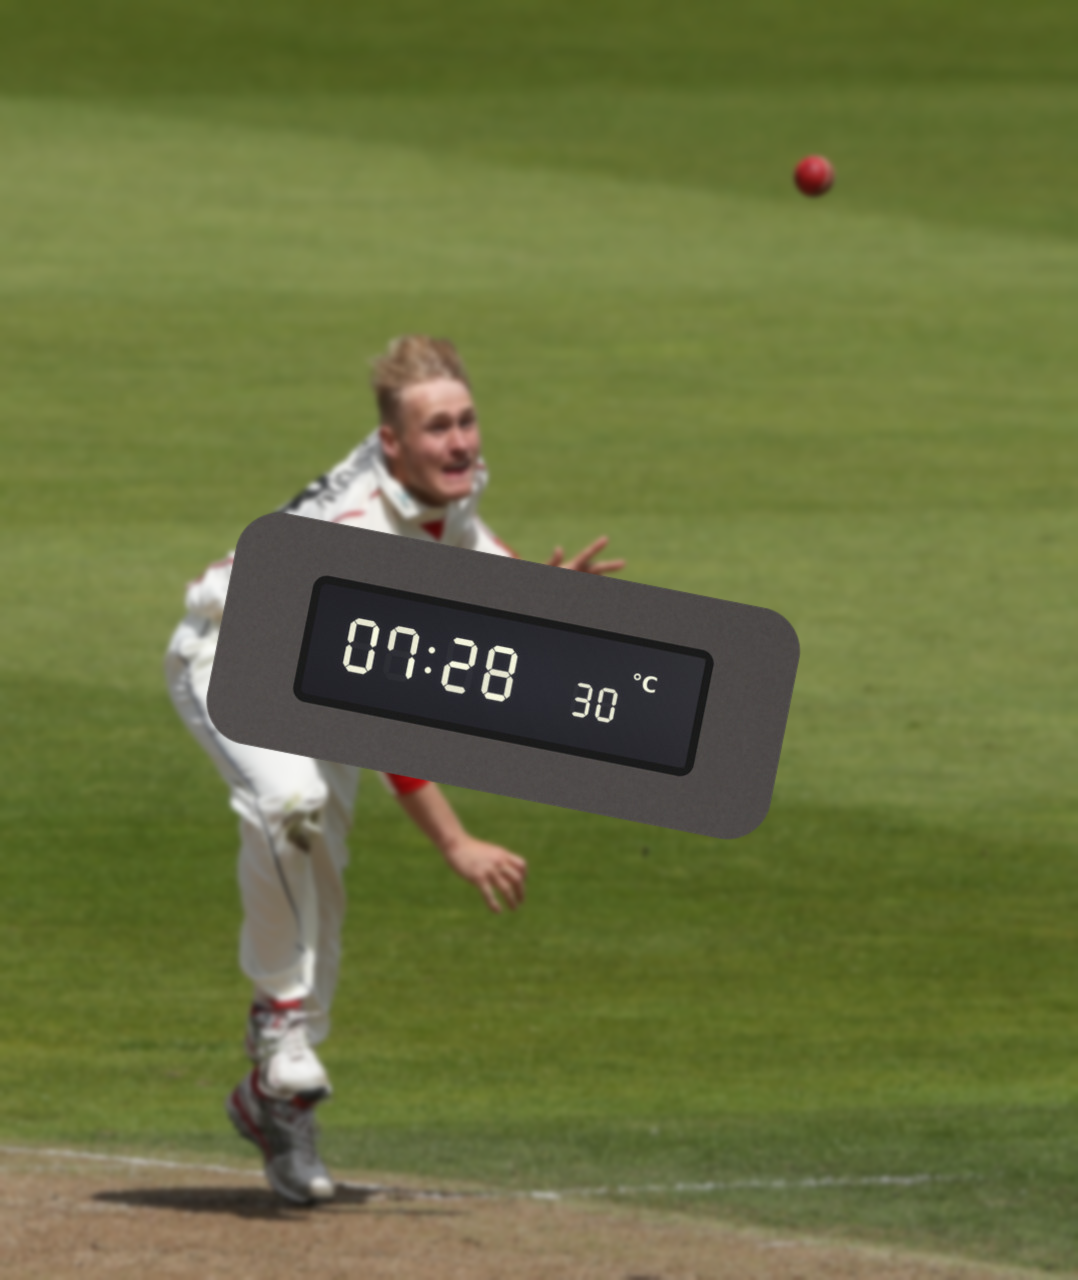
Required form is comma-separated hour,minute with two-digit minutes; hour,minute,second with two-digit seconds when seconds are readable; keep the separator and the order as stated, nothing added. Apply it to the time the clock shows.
7,28
